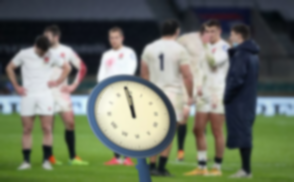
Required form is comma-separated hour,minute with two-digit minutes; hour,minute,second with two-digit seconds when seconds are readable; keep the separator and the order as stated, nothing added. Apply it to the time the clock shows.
11,59
